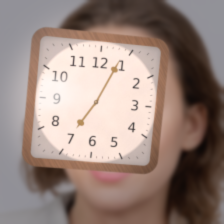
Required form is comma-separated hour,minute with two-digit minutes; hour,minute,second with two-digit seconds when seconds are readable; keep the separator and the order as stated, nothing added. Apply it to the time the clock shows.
7,04
